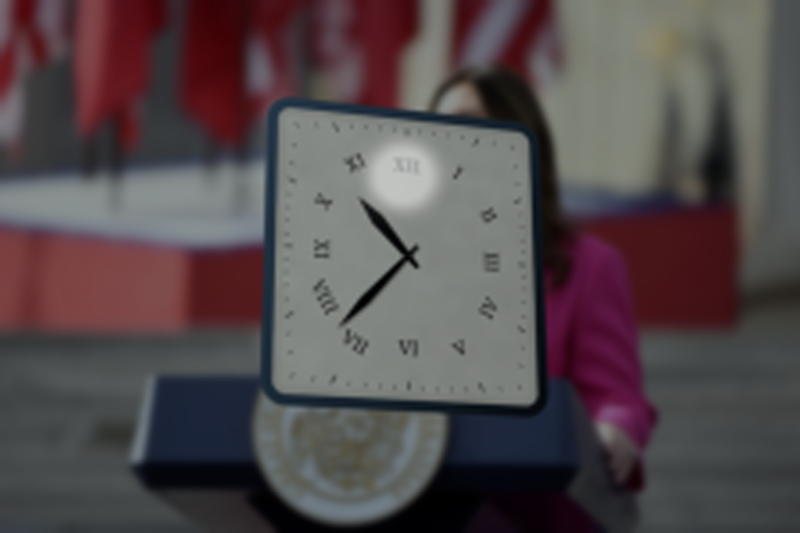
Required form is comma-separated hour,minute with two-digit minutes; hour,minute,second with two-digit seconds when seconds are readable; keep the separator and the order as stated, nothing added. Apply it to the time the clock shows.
10,37
